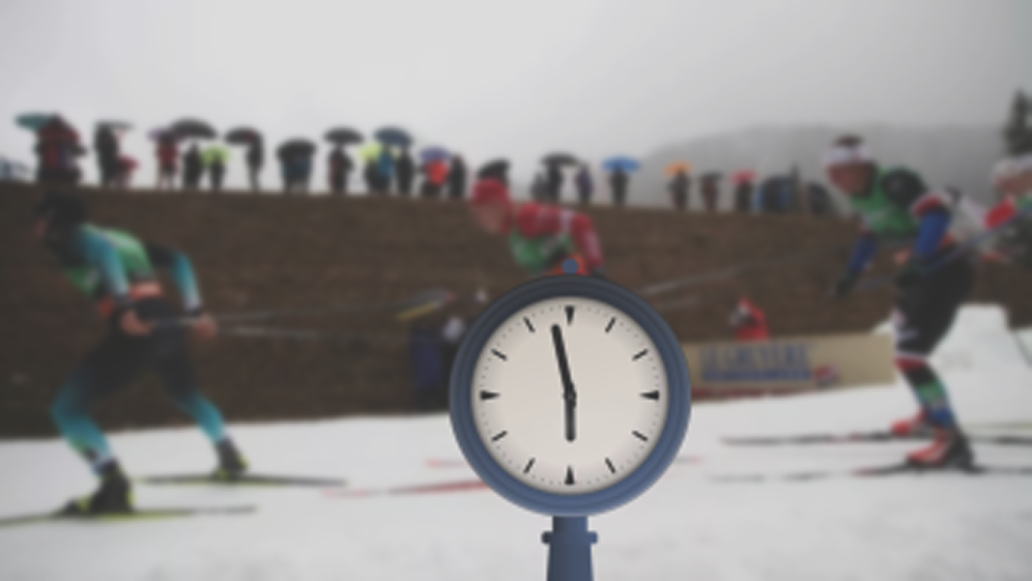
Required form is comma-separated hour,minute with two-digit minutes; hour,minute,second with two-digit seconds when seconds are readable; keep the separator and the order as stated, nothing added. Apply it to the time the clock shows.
5,58
